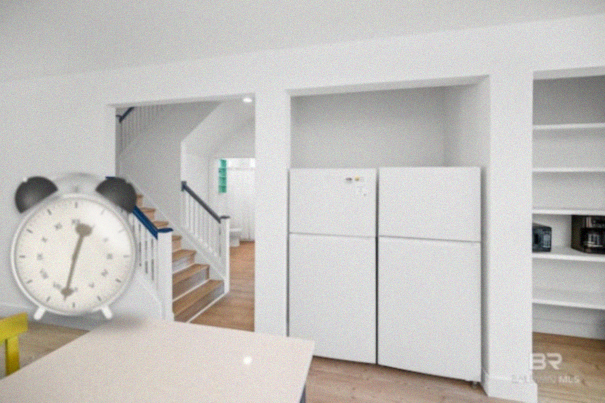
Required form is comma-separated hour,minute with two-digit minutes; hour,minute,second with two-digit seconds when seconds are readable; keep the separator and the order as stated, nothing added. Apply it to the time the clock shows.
12,32
